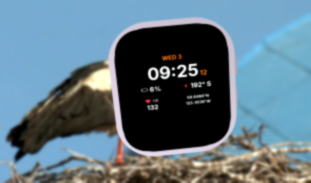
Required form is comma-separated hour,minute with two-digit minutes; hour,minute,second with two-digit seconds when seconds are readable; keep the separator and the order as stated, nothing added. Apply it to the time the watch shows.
9,25
